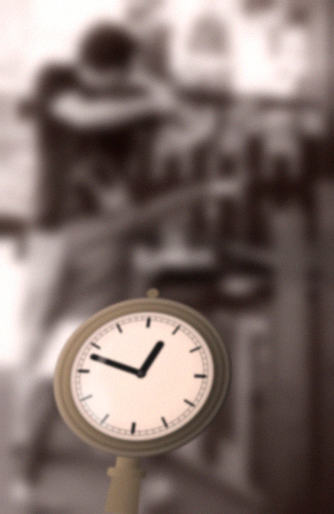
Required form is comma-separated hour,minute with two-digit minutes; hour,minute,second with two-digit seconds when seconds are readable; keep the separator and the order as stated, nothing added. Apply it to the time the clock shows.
12,48
